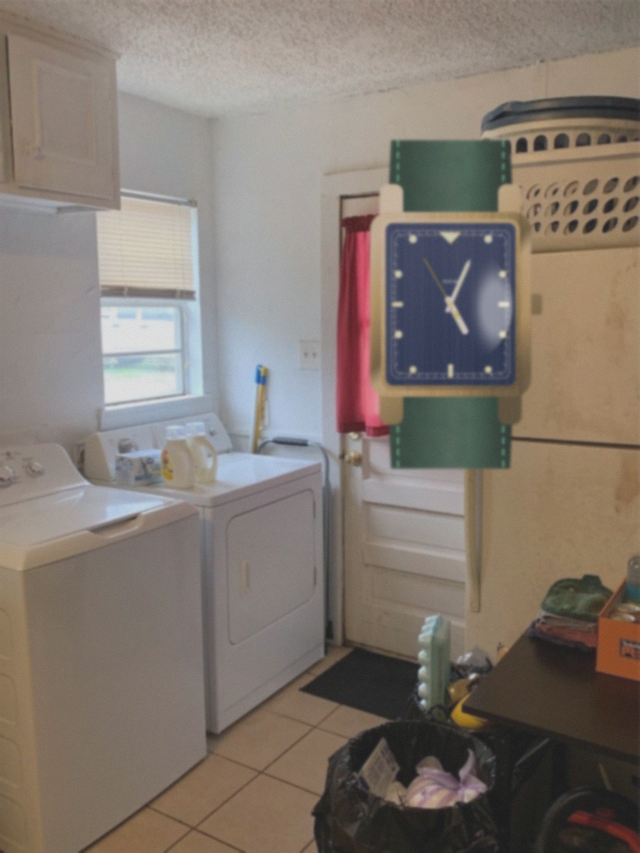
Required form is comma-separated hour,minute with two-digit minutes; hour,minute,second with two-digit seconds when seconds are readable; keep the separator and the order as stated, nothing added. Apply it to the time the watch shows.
5,03,55
